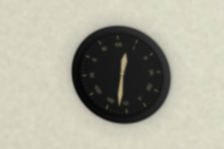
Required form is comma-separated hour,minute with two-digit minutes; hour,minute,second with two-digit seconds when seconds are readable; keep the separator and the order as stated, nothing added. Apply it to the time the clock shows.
12,32
